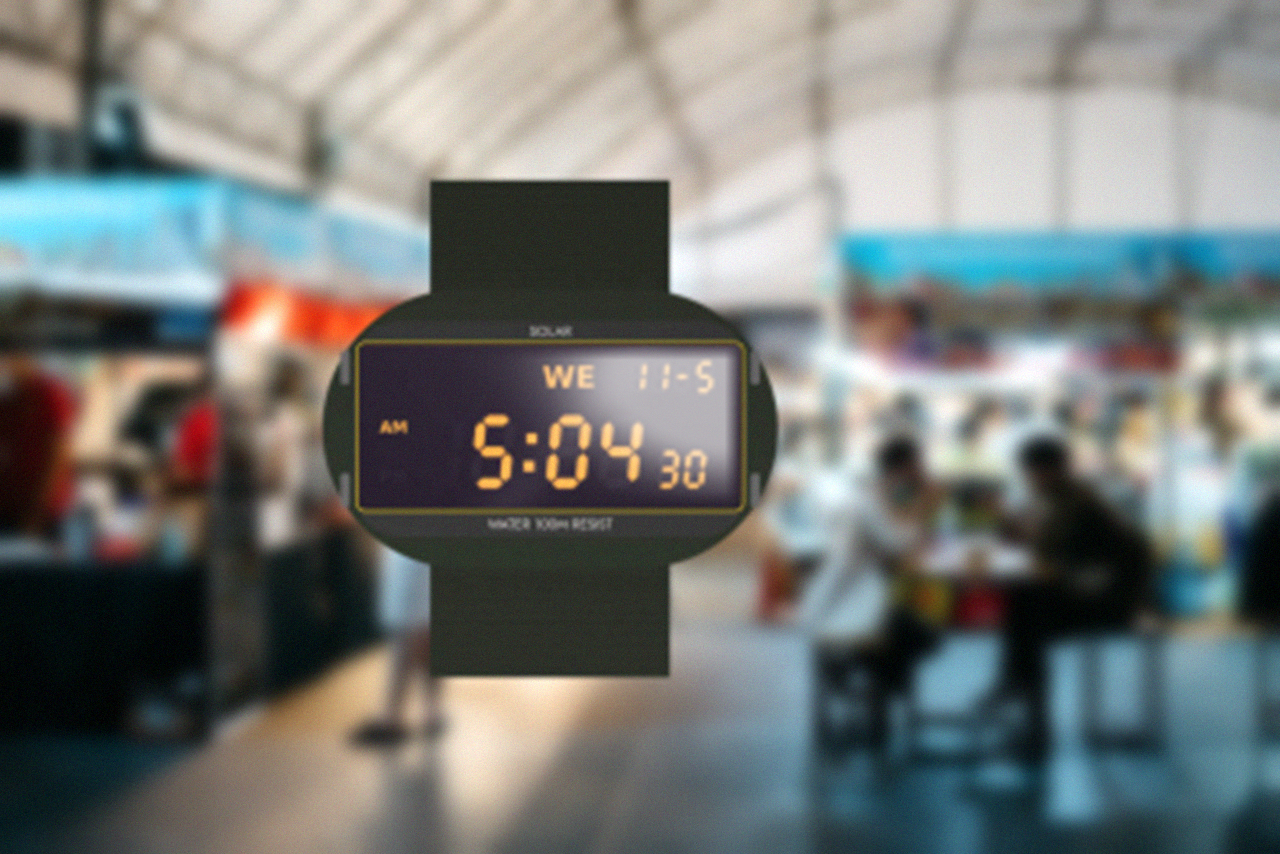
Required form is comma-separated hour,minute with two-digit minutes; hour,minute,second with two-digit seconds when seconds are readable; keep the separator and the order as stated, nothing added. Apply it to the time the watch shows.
5,04,30
